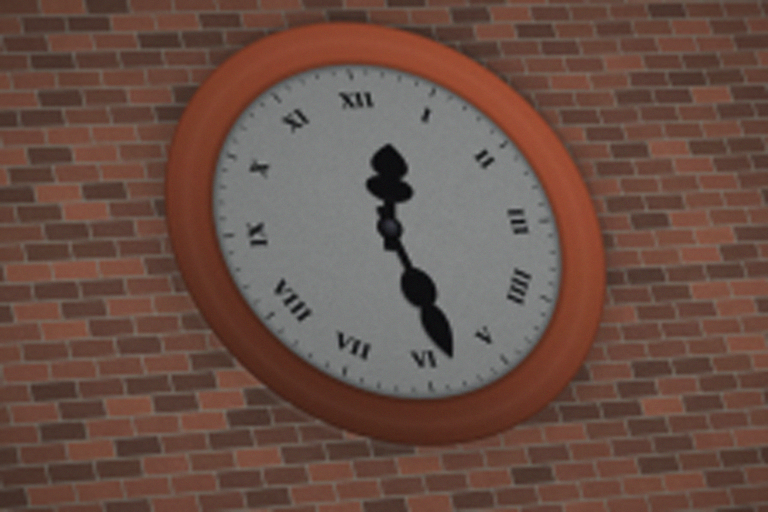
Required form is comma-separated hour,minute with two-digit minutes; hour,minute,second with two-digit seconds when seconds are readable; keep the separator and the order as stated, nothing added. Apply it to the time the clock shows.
12,28
